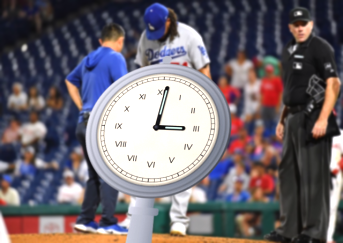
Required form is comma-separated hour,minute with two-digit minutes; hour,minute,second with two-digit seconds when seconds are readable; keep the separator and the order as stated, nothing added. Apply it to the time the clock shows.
3,01
